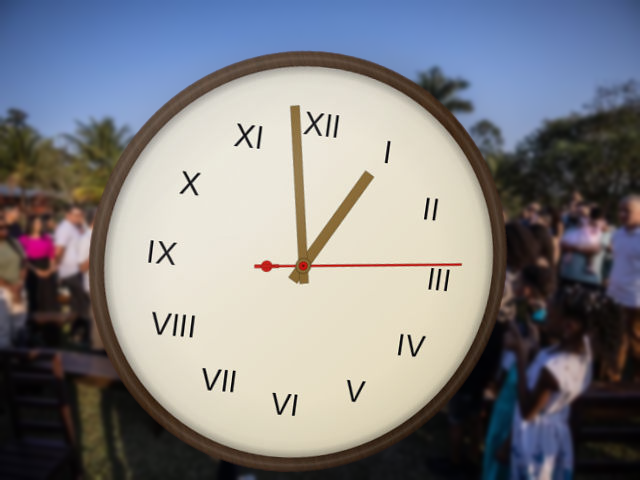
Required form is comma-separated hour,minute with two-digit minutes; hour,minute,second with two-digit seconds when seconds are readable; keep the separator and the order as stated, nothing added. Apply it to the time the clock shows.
12,58,14
